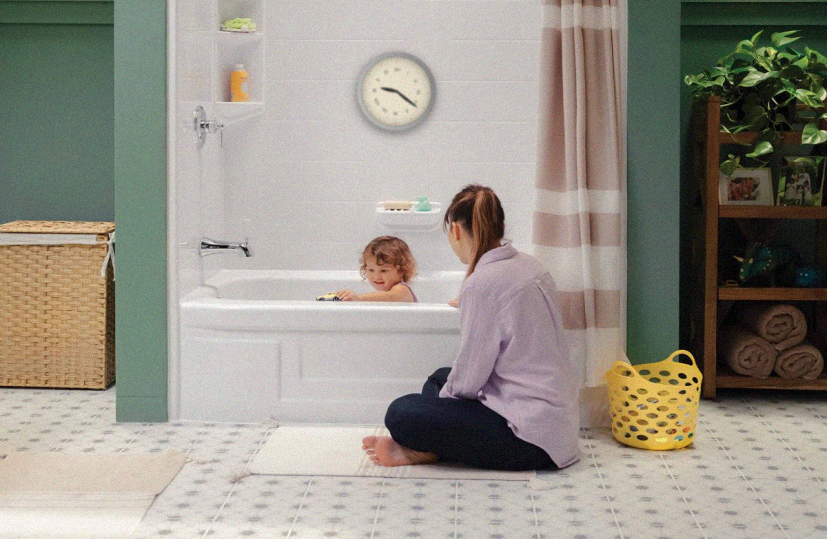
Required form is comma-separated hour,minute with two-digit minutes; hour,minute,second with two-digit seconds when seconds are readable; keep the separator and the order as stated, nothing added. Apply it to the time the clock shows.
9,21
